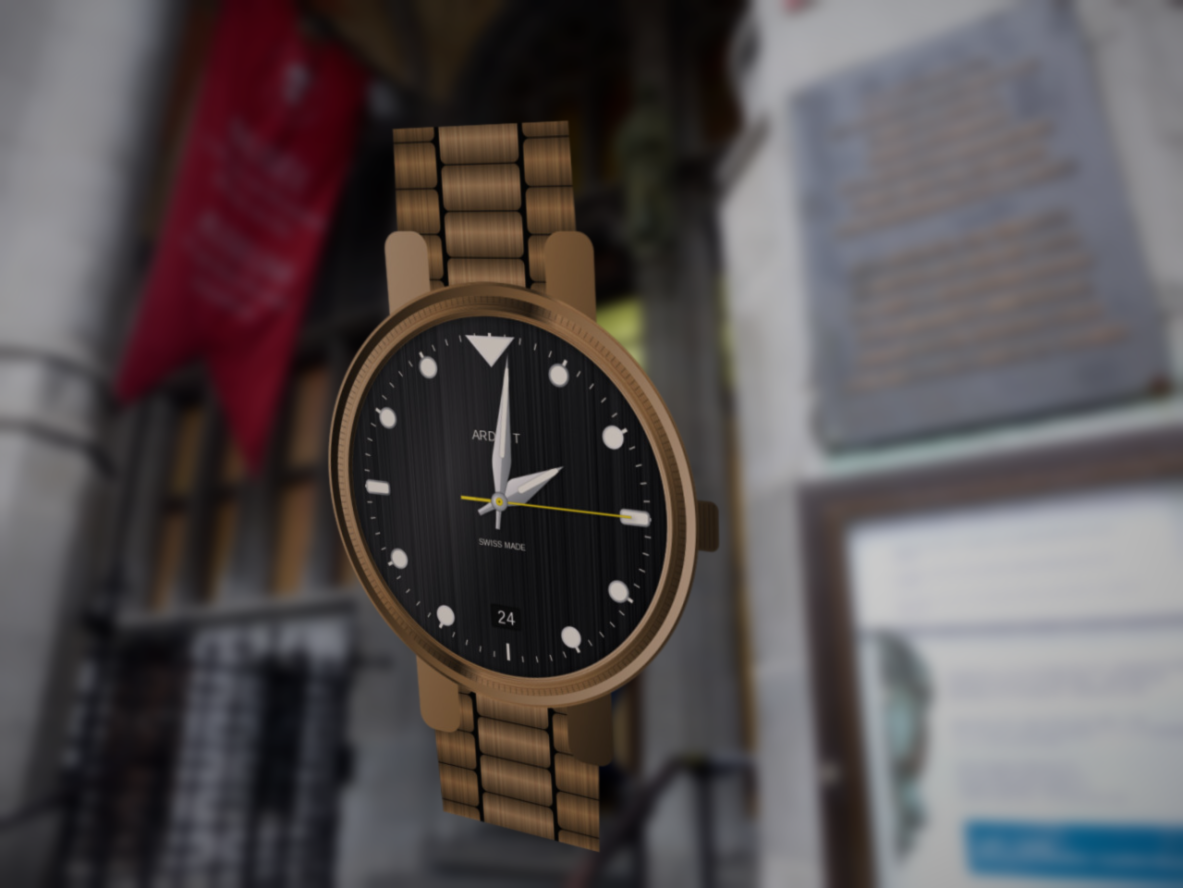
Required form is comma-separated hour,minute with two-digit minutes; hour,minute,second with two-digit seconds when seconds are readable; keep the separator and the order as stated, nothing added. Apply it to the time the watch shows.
2,01,15
